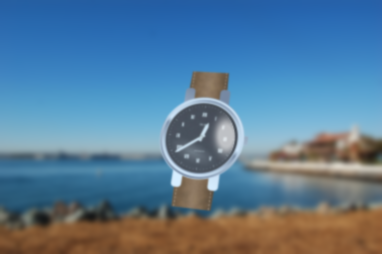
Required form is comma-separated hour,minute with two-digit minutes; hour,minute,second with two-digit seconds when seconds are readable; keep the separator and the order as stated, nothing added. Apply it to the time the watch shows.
12,39
